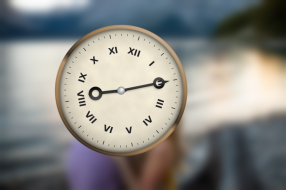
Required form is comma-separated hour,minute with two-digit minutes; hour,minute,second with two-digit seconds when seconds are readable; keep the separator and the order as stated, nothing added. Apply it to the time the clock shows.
8,10
